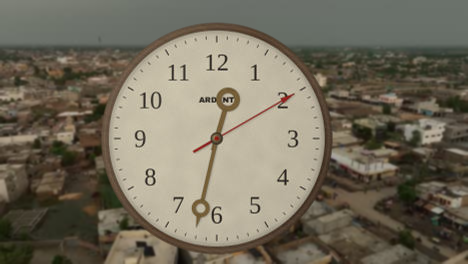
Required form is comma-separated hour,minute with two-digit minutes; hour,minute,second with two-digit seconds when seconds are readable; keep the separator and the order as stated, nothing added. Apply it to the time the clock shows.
12,32,10
